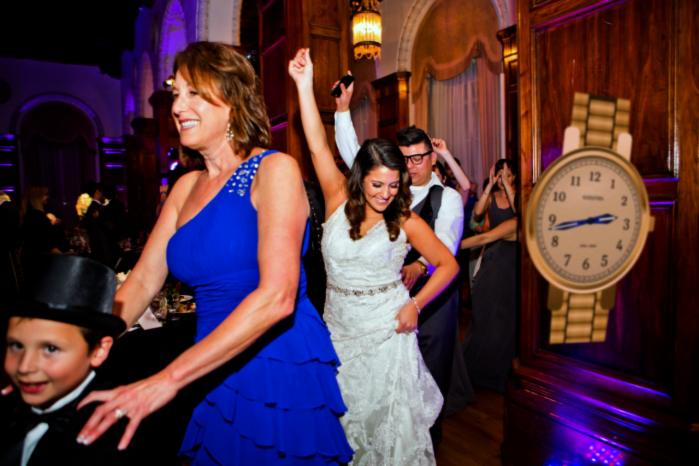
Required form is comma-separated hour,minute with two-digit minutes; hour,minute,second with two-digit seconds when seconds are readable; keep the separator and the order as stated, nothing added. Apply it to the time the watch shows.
2,43
